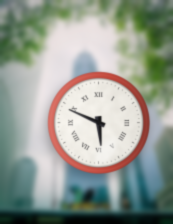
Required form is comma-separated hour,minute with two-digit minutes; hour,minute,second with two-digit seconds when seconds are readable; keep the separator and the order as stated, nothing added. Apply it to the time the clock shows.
5,49
